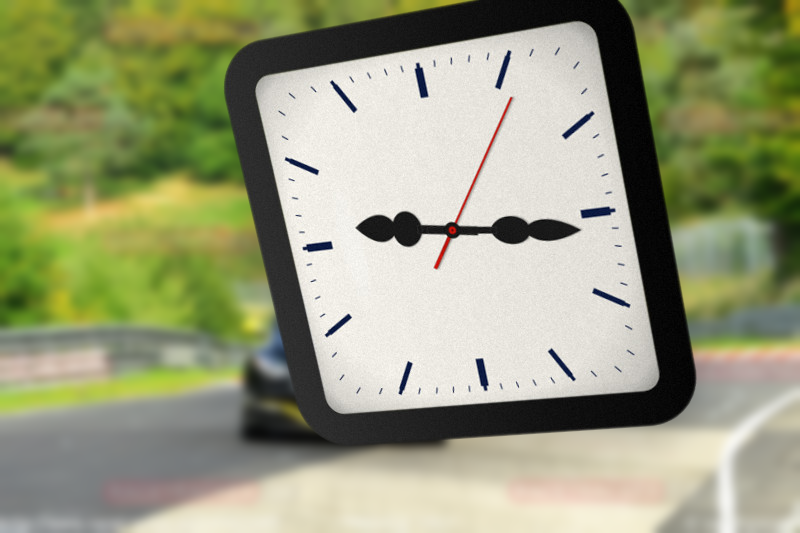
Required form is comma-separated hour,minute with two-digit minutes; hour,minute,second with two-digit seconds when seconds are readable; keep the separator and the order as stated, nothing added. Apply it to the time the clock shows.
9,16,06
